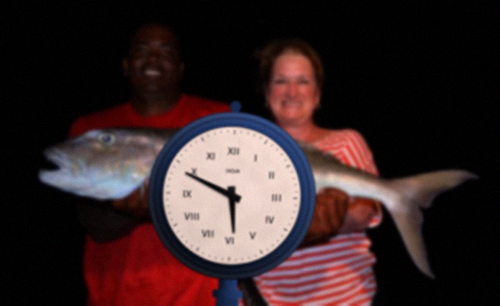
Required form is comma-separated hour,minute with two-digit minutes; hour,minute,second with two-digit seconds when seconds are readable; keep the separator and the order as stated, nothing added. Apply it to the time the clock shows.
5,49
